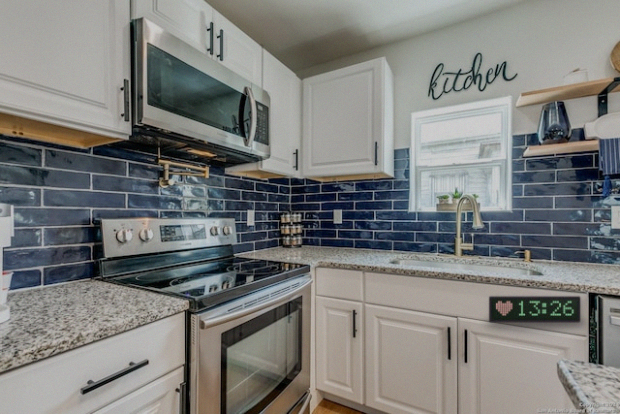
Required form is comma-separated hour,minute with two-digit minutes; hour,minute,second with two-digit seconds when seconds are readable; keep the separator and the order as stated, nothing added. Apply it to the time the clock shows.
13,26
